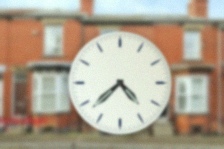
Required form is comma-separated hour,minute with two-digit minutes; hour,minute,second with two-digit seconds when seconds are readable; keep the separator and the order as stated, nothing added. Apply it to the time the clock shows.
4,38
